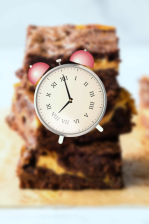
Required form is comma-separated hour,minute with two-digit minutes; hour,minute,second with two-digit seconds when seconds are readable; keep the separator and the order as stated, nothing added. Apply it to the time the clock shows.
8,00
